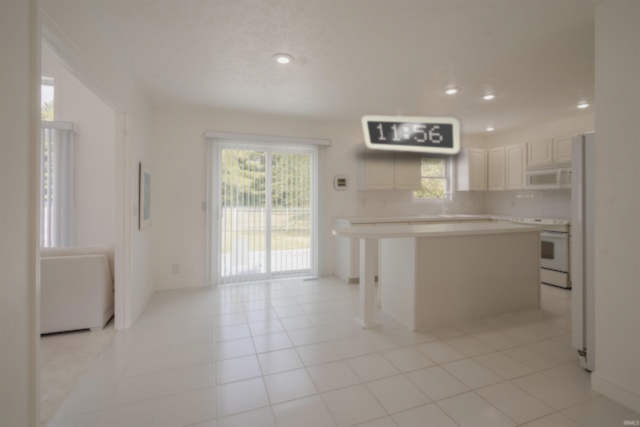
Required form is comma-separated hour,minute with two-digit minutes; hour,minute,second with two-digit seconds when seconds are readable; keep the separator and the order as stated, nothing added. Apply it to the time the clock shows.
11,56
